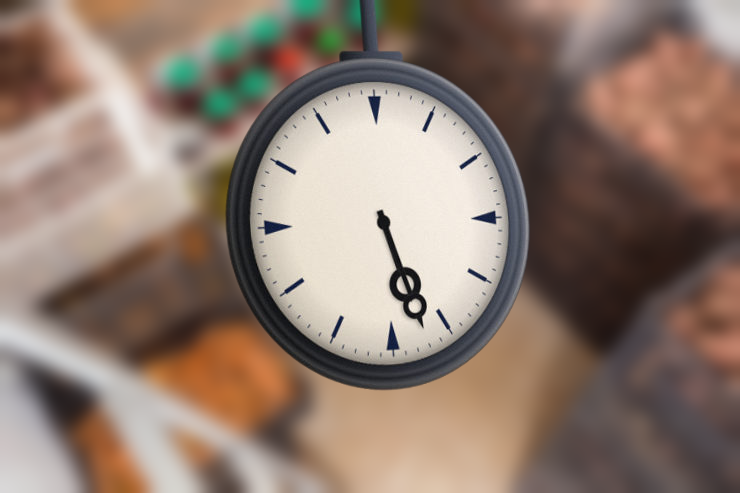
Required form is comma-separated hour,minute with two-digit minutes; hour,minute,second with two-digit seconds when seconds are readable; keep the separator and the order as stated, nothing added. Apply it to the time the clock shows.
5,27
